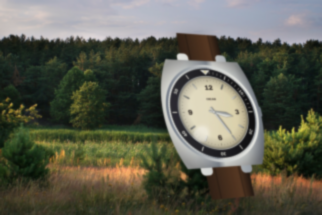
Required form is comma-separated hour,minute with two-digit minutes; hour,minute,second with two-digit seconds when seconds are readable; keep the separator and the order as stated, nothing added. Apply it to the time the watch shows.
3,25
